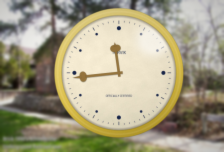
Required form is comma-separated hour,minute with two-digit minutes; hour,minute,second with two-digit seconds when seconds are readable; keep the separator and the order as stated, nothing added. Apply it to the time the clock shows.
11,44
